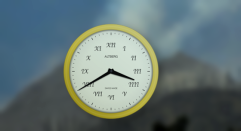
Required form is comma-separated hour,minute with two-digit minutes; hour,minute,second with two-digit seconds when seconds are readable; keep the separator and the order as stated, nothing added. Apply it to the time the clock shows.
3,40
